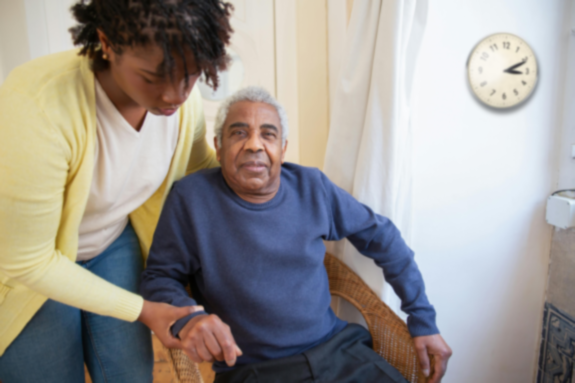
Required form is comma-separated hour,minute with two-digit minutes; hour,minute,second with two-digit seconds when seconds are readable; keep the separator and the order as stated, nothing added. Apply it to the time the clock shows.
3,11
